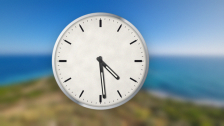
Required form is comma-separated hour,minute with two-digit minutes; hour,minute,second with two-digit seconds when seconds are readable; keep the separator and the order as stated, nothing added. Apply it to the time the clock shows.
4,29
